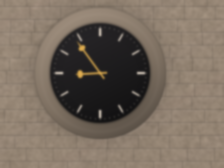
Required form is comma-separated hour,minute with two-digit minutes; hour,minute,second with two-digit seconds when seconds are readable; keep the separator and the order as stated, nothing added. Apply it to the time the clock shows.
8,54
